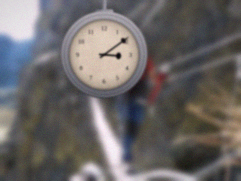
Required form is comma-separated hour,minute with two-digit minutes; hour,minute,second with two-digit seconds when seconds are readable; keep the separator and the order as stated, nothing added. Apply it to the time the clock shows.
3,09
